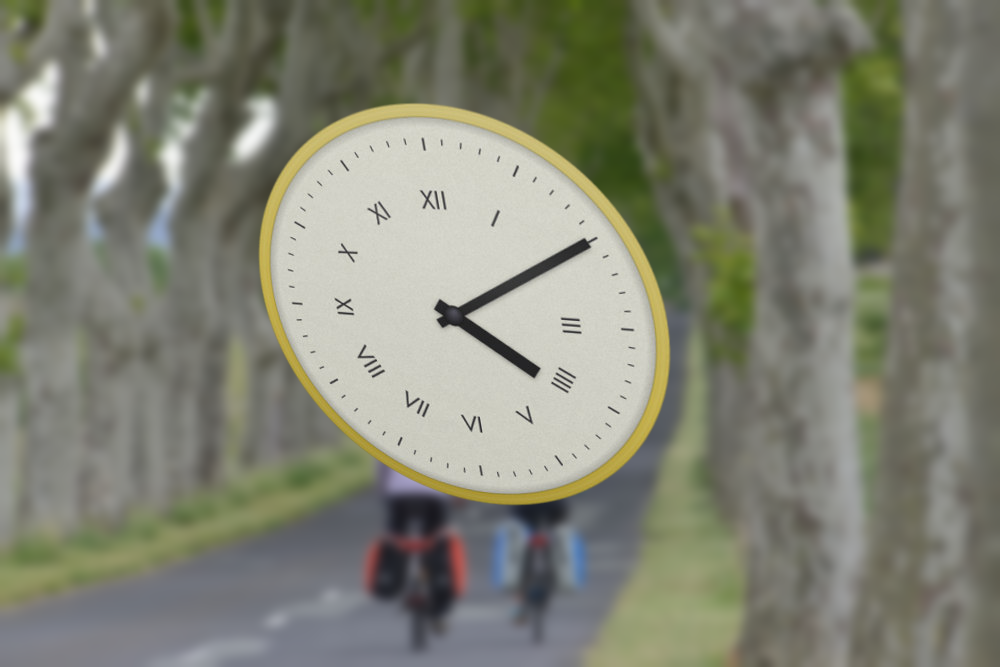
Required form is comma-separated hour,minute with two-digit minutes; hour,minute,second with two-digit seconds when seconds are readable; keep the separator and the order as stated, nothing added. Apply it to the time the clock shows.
4,10
